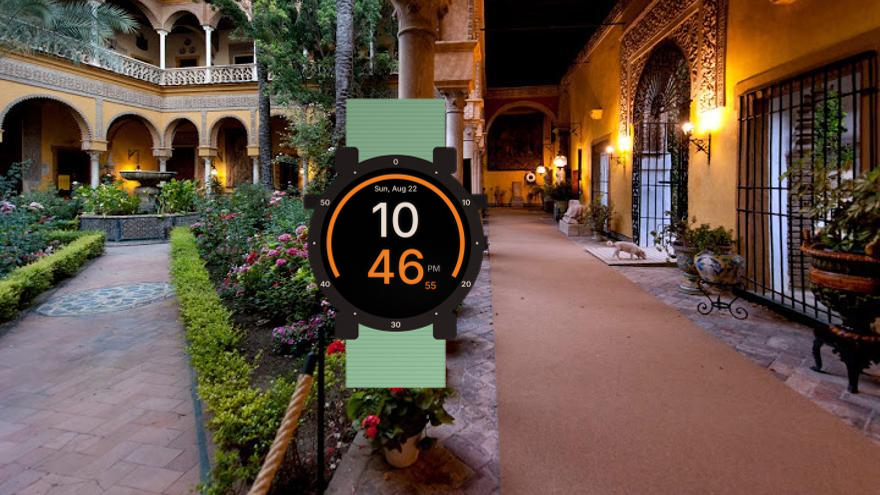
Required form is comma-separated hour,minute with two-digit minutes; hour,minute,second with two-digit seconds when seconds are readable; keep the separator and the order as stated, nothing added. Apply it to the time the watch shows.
10,46,55
